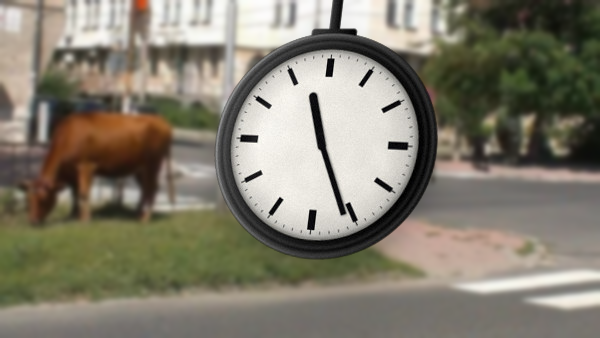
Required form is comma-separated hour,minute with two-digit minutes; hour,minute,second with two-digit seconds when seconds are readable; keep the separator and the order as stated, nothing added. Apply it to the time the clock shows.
11,26
